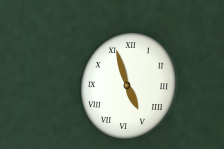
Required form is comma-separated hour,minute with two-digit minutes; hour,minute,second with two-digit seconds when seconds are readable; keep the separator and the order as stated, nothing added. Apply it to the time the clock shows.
4,56
